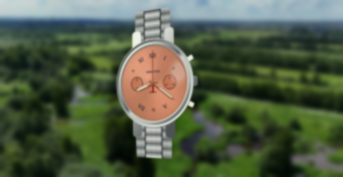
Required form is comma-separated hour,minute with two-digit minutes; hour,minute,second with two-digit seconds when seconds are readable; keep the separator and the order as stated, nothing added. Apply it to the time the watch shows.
8,21
